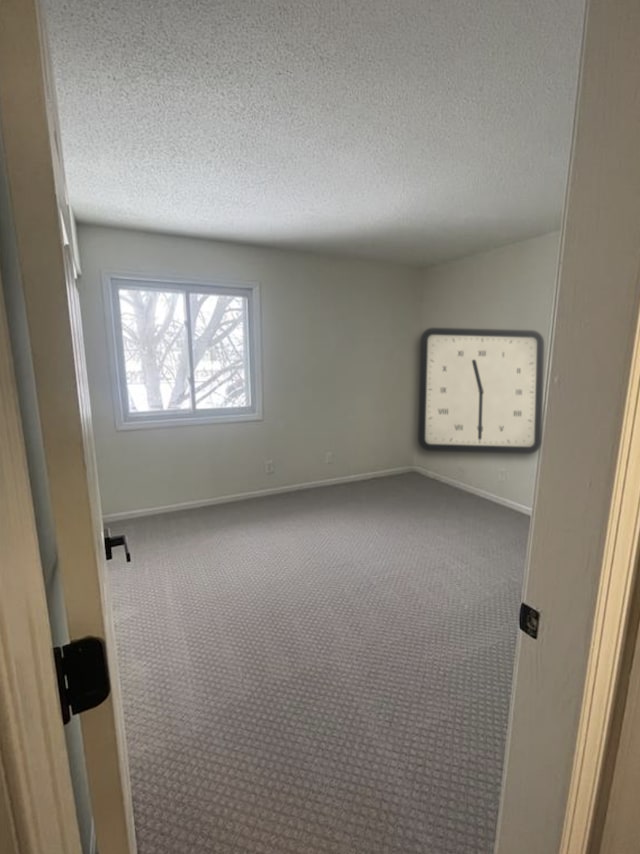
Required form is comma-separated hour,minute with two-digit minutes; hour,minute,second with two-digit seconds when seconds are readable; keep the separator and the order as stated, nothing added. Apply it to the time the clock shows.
11,30
